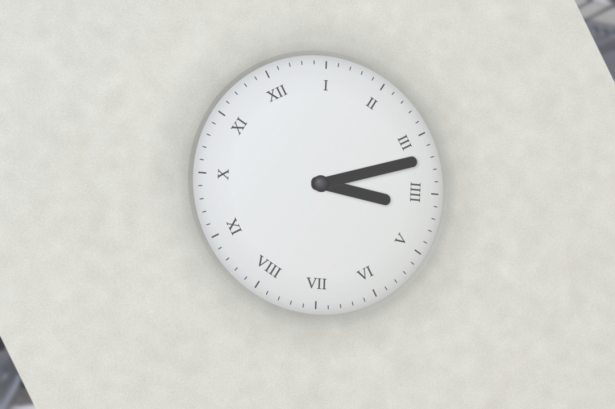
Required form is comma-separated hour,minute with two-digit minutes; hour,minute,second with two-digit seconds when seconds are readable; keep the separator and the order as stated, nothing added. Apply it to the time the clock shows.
4,17
